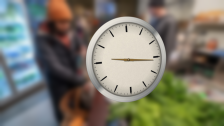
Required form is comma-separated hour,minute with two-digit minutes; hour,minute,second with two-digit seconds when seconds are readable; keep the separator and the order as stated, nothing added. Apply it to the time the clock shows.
9,16
